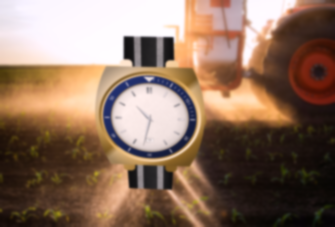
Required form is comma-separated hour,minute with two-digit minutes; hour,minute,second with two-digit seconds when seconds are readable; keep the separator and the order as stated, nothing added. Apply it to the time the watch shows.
10,32
